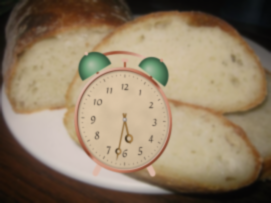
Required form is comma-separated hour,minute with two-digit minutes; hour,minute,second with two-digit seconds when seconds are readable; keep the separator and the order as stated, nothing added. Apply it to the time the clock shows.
5,32
